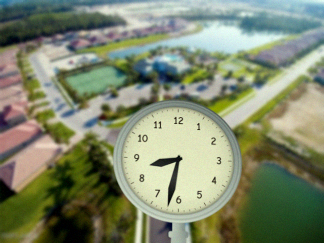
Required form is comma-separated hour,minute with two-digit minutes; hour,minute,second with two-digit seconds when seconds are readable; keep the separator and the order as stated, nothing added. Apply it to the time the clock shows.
8,32
